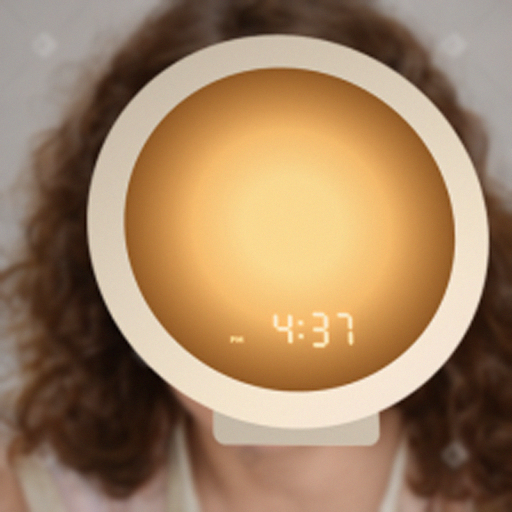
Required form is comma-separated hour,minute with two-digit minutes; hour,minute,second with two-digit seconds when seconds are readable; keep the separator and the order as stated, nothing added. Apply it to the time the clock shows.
4,37
